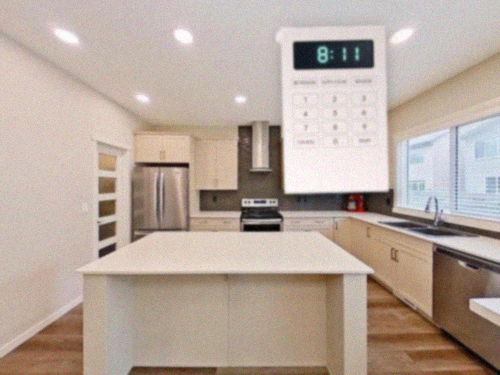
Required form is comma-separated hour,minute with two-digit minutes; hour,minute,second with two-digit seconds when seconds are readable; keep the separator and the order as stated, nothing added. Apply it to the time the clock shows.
8,11
